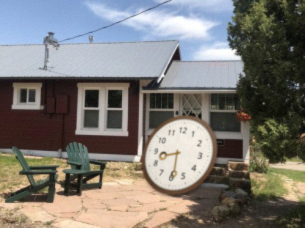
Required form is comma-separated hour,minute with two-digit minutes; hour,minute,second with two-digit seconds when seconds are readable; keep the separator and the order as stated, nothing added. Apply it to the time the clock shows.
8,29
